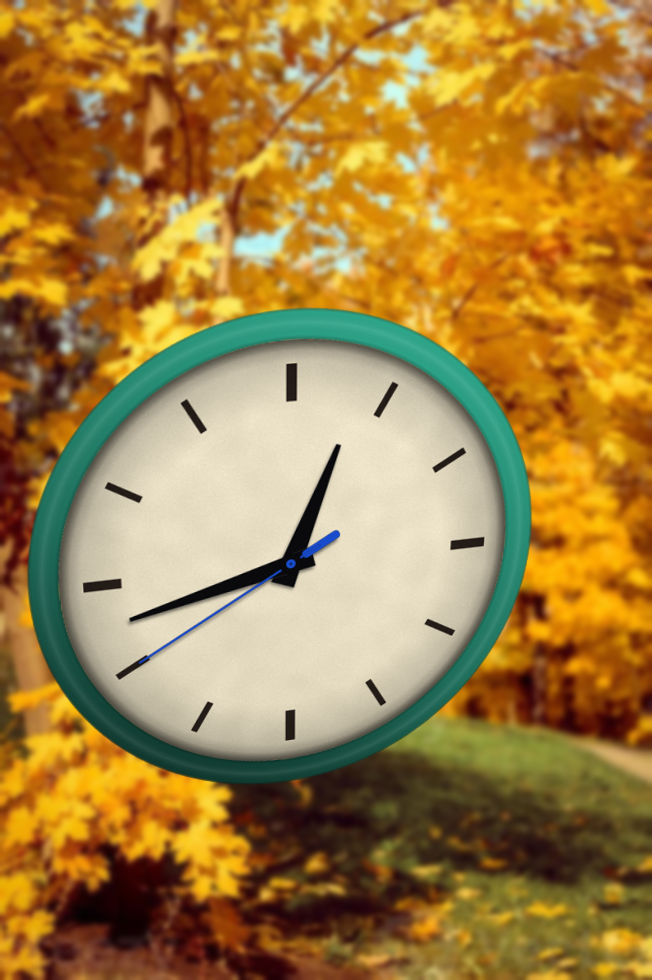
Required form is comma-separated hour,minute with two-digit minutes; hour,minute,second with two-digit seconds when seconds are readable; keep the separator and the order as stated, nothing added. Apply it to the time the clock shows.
12,42,40
